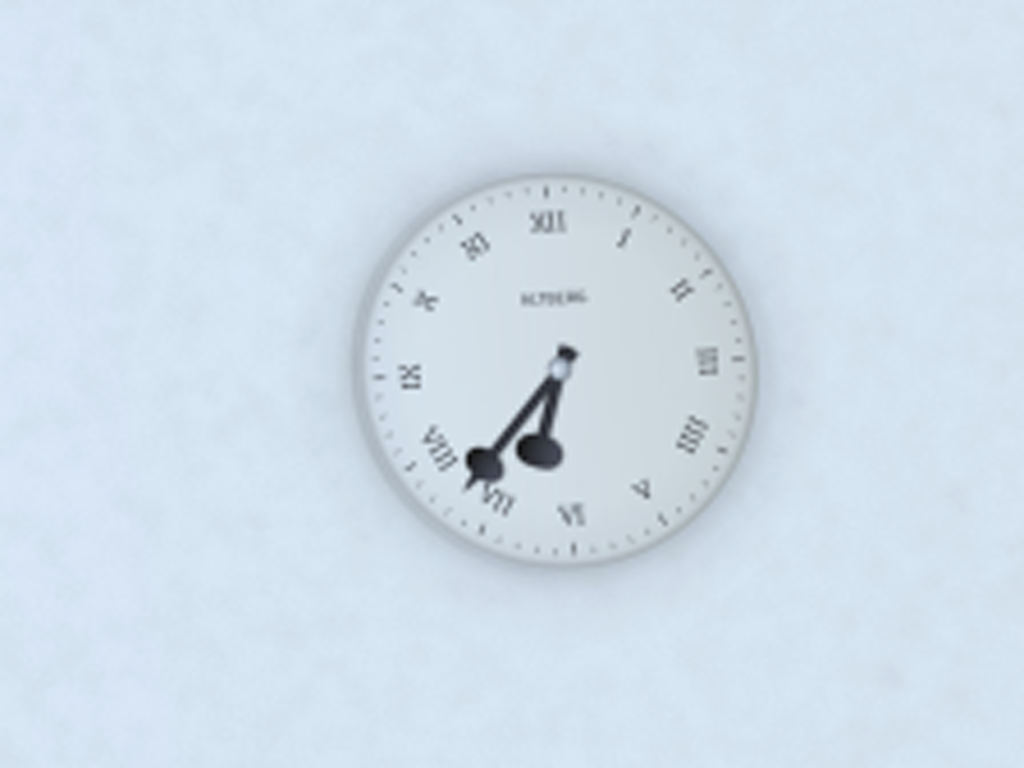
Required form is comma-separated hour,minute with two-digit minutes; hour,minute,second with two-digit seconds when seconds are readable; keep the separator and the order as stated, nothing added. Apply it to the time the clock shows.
6,37
